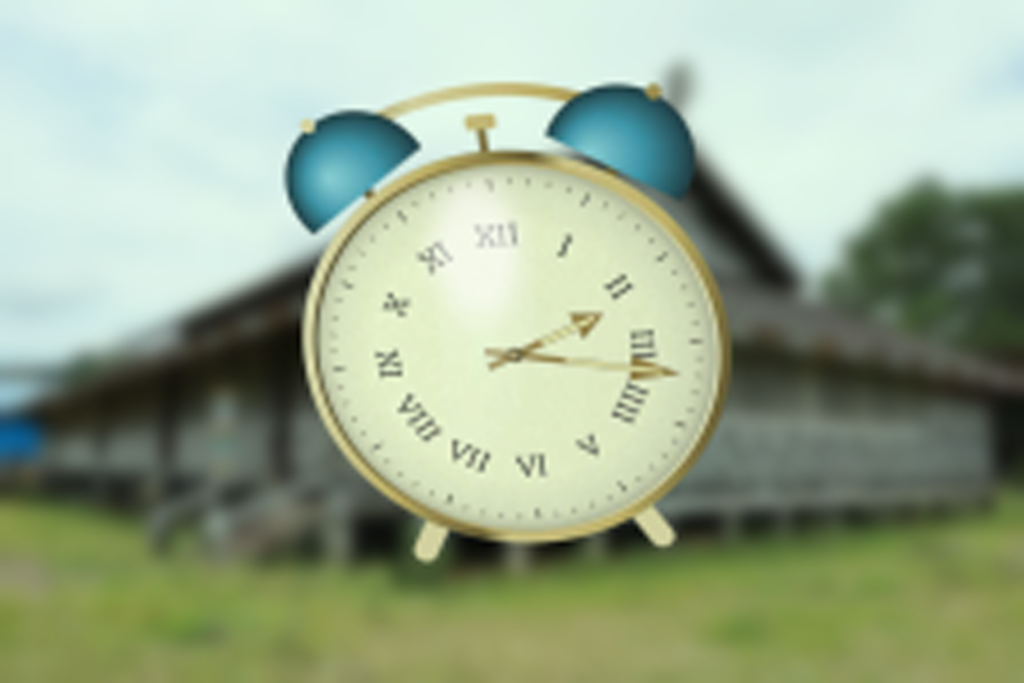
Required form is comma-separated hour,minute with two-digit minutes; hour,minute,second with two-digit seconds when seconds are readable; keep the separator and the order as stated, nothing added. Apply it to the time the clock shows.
2,17
